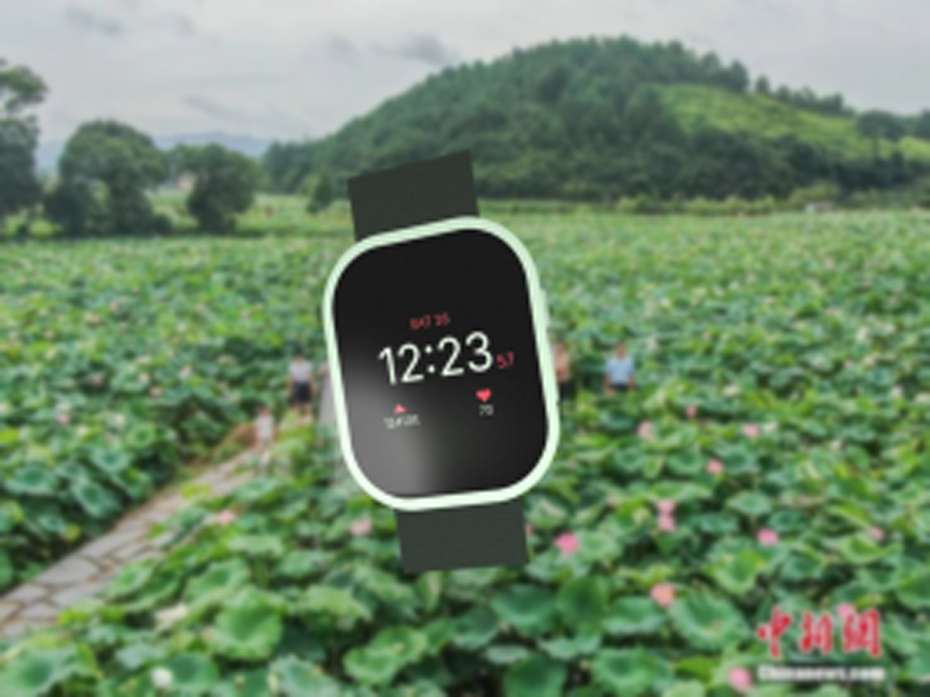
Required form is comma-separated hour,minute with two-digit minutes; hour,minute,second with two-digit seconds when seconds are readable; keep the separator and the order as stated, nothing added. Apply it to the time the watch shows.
12,23
